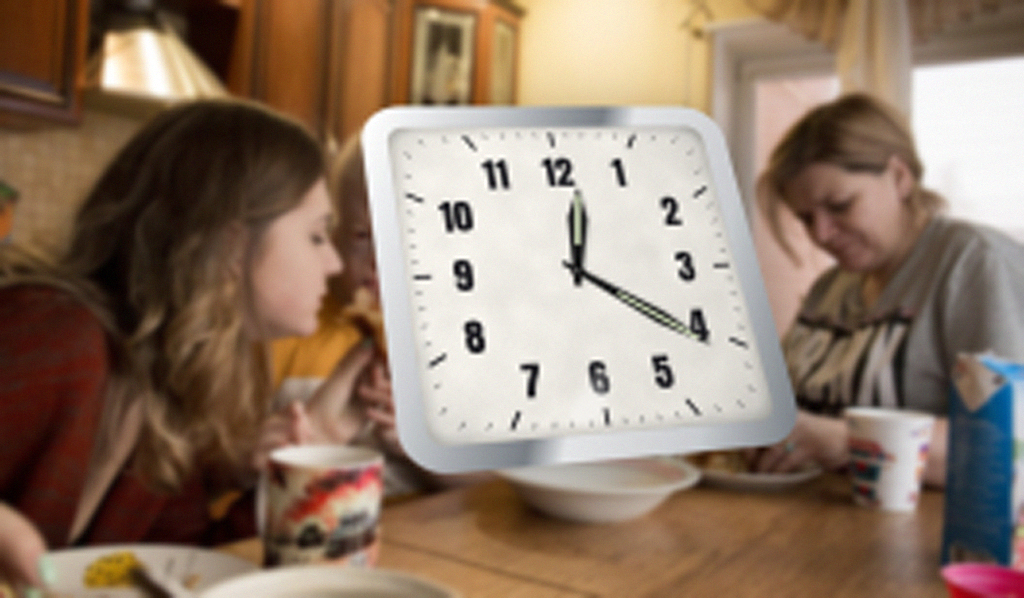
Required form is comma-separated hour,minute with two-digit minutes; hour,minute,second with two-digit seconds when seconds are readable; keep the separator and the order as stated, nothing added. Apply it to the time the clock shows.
12,21
